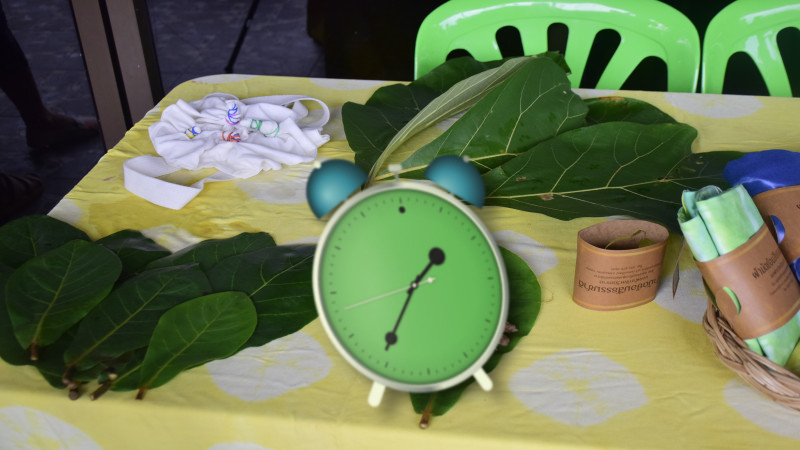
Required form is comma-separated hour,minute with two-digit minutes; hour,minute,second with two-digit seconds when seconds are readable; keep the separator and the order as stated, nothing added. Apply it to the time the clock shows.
1,35,43
